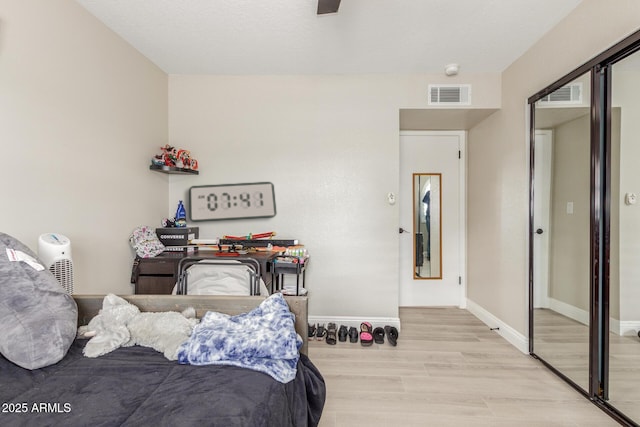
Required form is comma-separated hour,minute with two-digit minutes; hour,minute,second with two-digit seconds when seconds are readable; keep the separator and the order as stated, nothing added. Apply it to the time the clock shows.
7,41
